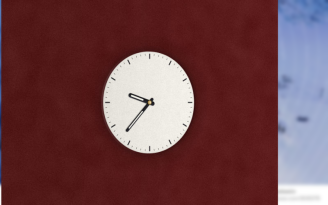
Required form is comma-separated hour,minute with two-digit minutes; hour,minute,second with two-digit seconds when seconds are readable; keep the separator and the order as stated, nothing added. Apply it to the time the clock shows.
9,37
